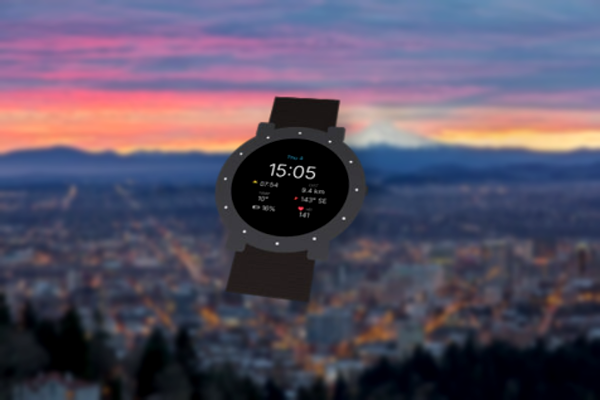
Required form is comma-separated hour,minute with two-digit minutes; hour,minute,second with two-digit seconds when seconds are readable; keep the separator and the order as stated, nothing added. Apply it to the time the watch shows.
15,05
